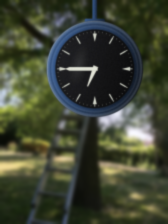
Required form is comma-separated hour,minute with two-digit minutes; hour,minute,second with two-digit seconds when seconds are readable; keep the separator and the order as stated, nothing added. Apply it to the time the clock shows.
6,45
